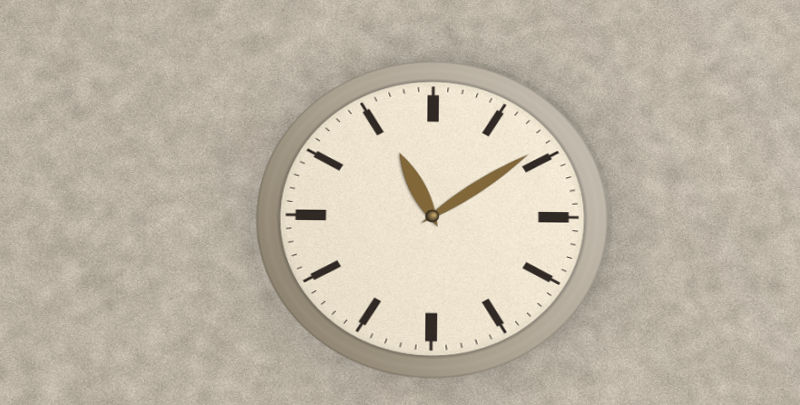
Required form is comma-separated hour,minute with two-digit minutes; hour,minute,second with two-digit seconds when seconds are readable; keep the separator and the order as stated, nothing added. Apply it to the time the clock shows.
11,09
